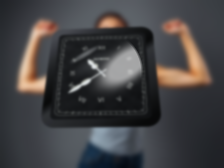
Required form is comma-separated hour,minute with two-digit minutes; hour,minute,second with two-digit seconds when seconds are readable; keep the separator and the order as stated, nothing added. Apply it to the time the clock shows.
10,39
